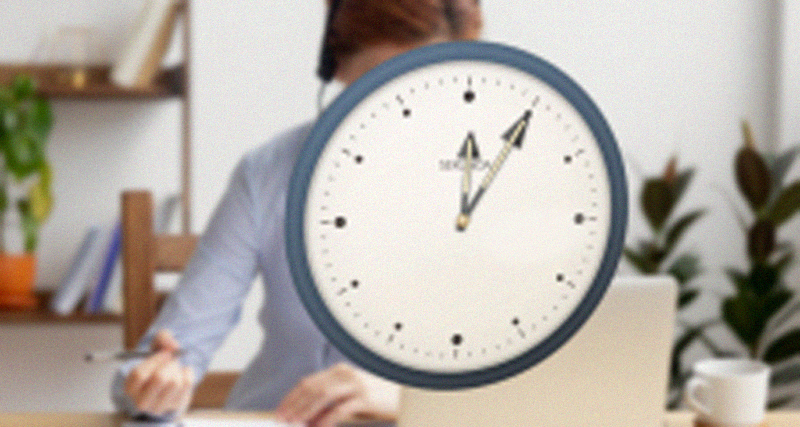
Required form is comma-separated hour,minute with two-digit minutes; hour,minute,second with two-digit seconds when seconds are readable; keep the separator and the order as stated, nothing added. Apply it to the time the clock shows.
12,05
